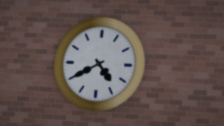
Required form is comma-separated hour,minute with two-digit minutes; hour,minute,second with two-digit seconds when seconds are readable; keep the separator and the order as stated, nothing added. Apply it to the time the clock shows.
4,40
